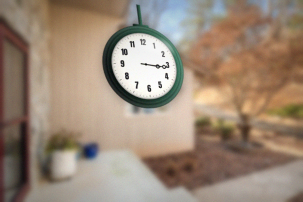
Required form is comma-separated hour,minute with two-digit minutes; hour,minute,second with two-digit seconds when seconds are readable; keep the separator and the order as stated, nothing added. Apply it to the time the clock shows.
3,16
